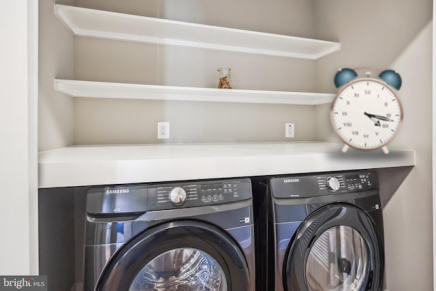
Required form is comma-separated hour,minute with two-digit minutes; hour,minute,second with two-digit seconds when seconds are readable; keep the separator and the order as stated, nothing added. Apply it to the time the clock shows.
4,17
